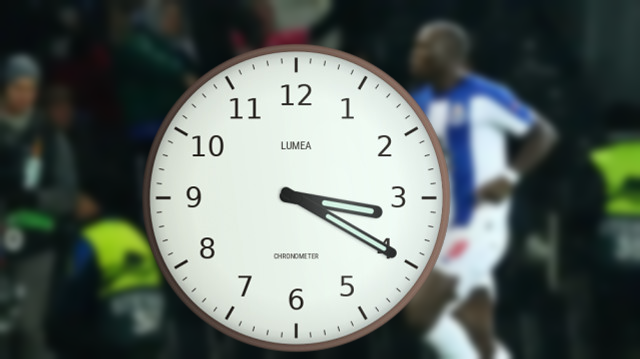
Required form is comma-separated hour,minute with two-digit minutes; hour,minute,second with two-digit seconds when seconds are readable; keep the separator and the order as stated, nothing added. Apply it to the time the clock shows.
3,20
